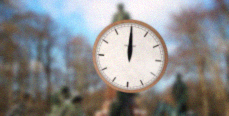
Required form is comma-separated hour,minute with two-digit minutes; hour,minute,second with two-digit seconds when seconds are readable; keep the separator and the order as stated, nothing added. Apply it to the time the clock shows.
12,00
